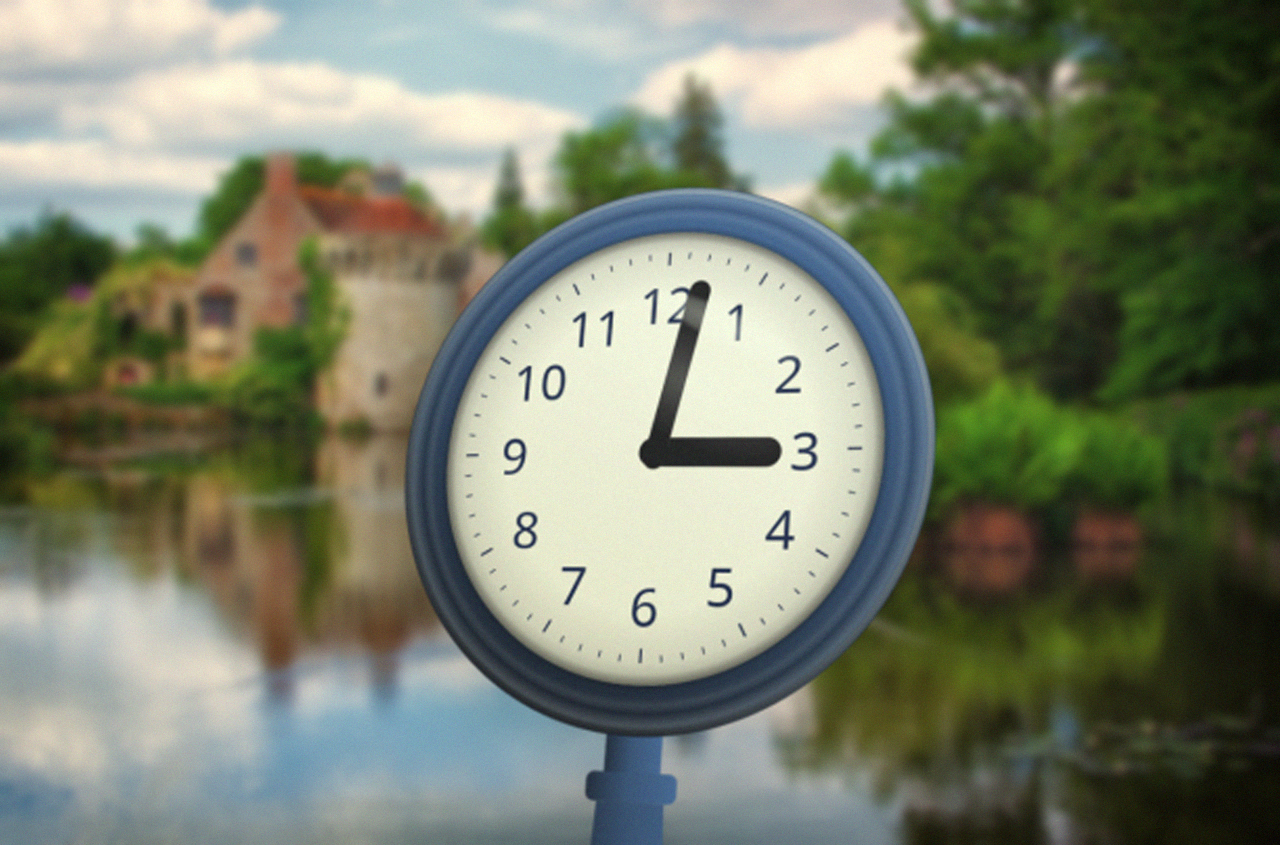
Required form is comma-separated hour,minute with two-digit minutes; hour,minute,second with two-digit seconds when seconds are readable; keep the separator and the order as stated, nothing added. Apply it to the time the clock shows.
3,02
